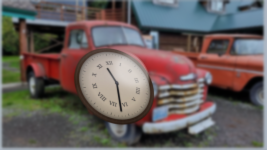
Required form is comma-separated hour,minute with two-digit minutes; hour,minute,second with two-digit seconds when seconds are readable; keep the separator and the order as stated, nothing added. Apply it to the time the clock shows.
11,32
